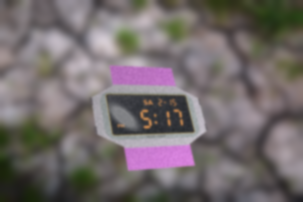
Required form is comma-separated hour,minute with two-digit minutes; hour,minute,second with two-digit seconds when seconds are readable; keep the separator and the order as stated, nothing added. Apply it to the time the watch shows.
5,17
